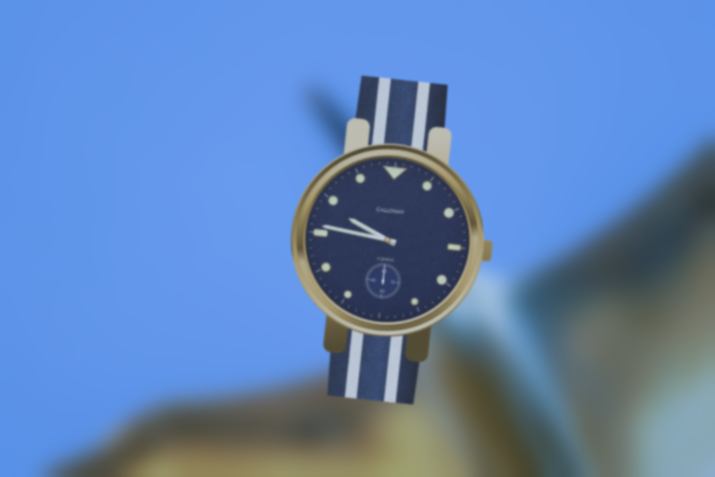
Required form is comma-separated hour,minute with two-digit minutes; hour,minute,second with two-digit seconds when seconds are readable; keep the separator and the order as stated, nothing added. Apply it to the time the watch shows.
9,46
